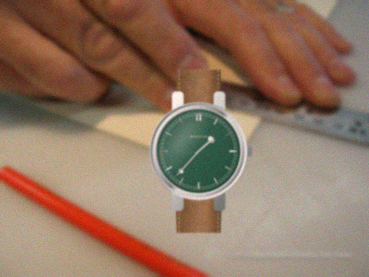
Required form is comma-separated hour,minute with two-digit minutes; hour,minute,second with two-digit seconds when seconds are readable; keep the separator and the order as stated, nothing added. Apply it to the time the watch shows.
1,37
